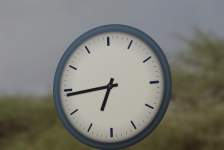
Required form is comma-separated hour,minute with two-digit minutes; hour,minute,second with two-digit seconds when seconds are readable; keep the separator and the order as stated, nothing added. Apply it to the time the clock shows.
6,44
